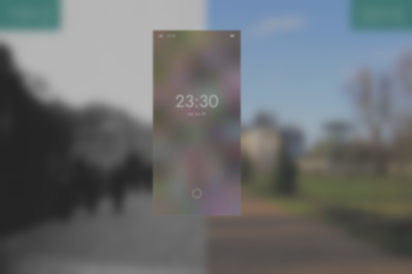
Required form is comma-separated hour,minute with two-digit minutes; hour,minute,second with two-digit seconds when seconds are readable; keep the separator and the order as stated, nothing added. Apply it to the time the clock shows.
23,30
